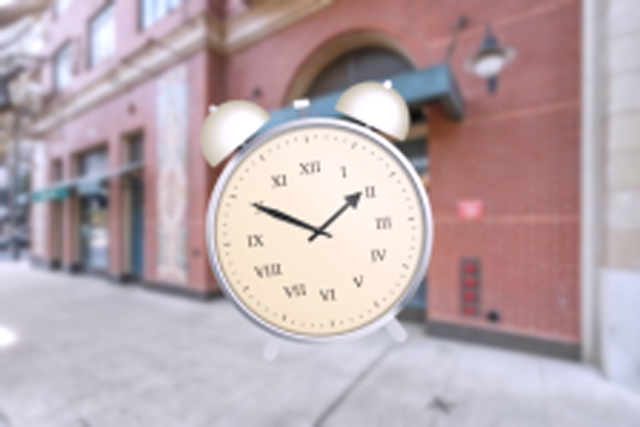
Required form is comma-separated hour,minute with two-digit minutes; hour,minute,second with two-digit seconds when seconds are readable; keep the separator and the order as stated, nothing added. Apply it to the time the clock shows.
1,50
